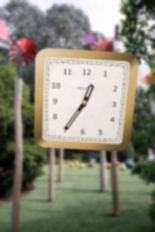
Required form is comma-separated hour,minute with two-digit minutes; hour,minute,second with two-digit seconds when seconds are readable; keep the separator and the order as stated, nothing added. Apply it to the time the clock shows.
12,35
